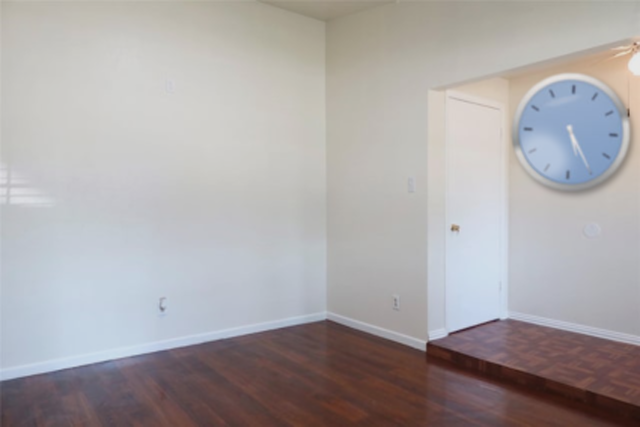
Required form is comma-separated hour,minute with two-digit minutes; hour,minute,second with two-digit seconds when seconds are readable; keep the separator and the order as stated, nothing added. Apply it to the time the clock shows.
5,25
